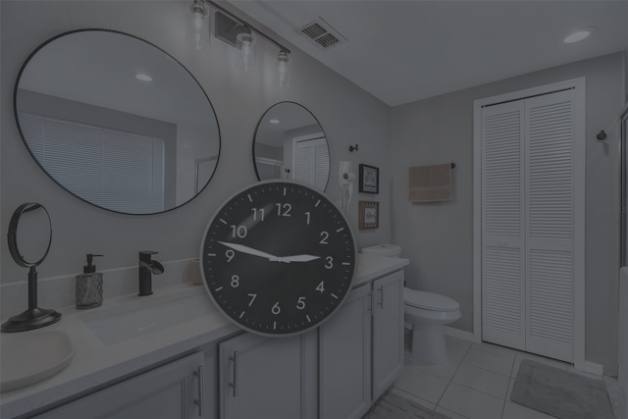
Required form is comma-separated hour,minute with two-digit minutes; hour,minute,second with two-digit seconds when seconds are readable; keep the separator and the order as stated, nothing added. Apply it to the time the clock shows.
2,47
